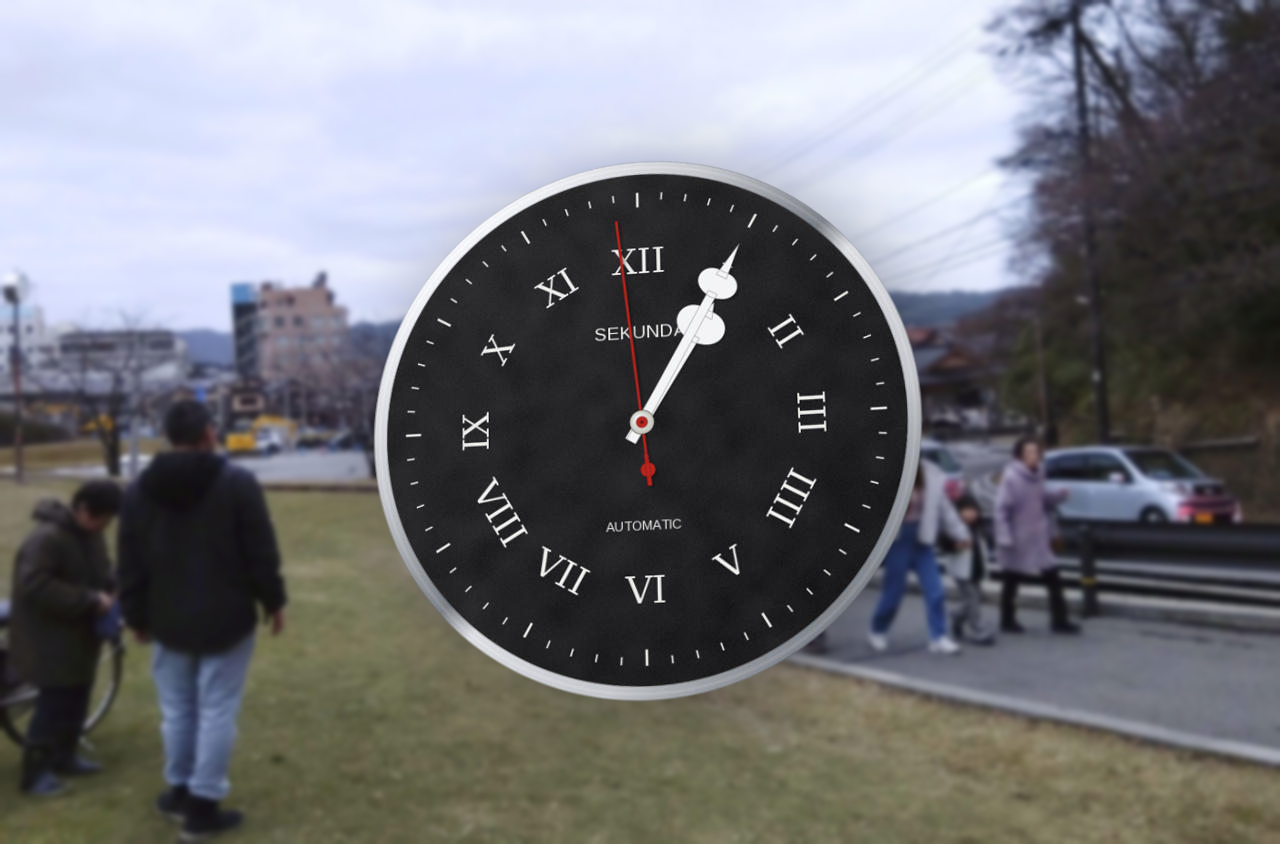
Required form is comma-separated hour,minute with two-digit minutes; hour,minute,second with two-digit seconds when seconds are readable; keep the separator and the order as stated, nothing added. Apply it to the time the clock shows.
1,04,59
